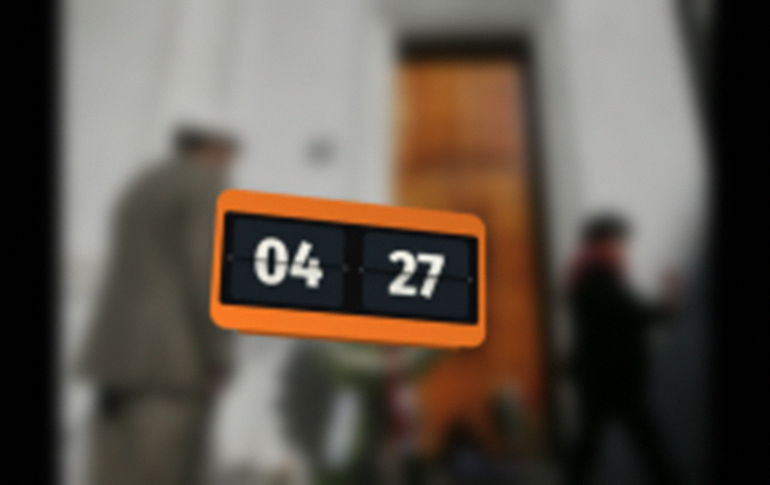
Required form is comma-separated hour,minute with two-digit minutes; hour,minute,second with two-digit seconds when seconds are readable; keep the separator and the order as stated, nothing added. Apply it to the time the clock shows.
4,27
